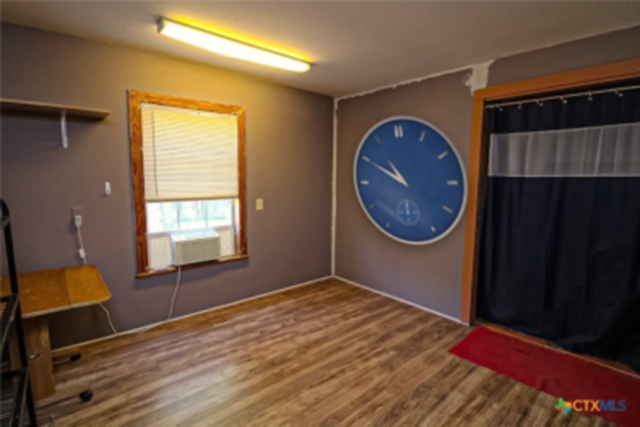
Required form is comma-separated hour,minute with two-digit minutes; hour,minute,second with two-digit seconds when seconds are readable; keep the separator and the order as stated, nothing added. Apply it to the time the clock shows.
10,50
